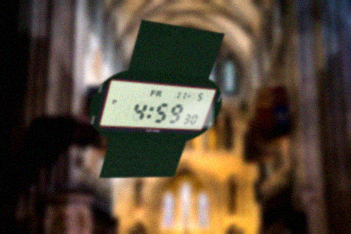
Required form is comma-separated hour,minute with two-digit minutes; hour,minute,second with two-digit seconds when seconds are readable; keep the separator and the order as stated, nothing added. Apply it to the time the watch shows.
4,59,30
